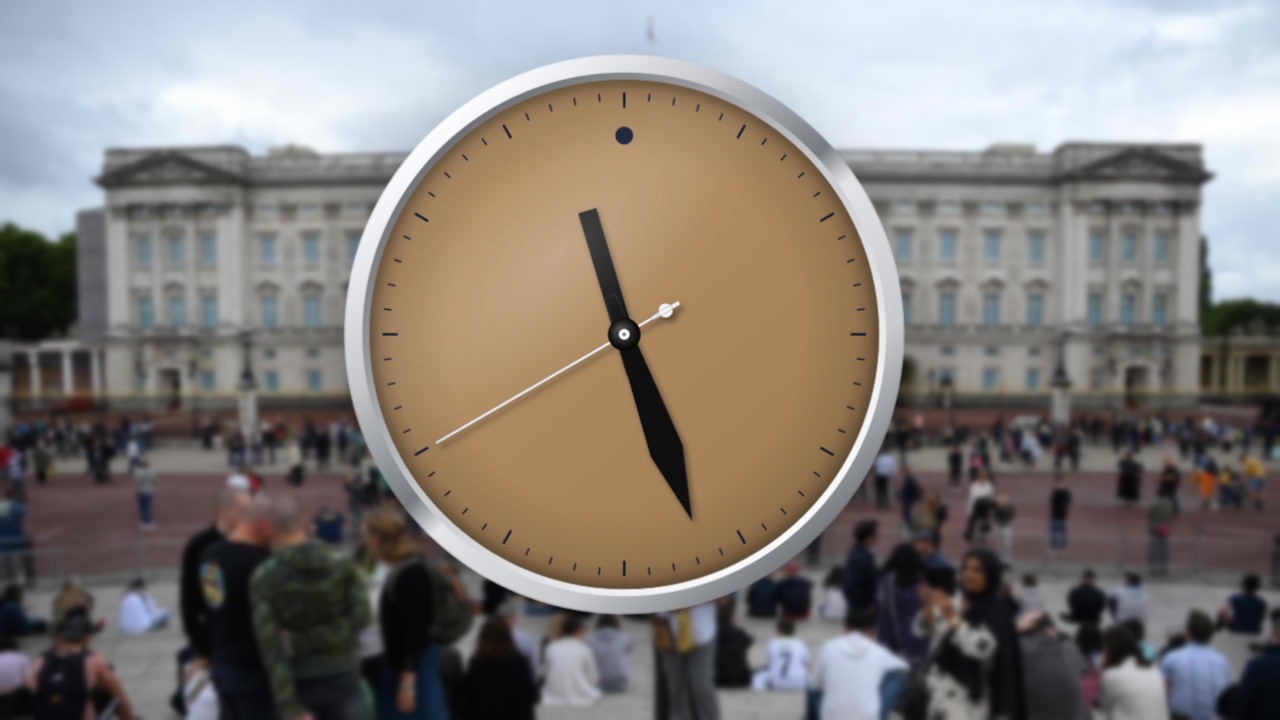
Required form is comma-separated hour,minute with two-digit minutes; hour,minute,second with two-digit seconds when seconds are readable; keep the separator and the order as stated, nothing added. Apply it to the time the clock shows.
11,26,40
